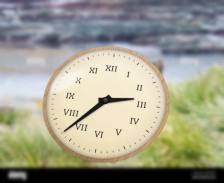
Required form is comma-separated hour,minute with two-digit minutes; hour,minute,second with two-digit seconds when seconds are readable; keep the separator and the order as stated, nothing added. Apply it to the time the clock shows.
2,37
